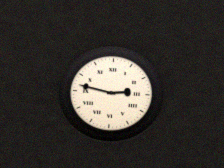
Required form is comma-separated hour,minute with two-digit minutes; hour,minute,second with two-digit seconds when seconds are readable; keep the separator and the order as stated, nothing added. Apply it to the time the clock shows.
2,47
